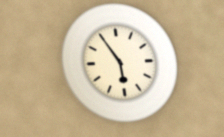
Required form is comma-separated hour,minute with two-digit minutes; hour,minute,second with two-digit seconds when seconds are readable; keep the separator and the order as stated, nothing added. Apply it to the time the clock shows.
5,55
